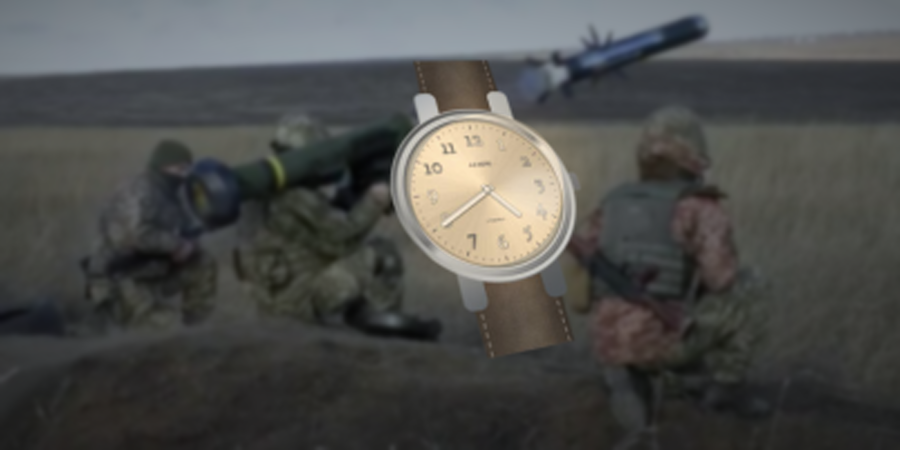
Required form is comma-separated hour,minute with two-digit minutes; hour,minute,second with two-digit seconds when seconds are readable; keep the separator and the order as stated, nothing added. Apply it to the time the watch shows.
4,40
